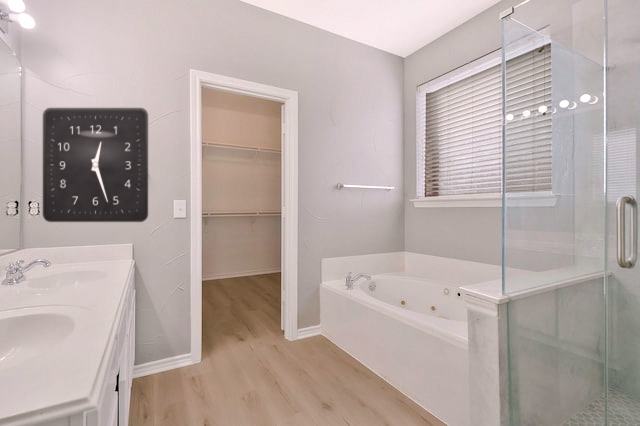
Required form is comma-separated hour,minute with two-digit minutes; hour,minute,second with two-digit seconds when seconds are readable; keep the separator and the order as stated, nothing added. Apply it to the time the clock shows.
12,27
